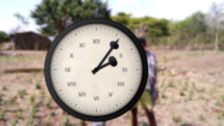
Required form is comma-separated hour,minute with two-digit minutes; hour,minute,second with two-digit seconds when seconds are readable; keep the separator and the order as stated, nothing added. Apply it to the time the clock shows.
2,06
